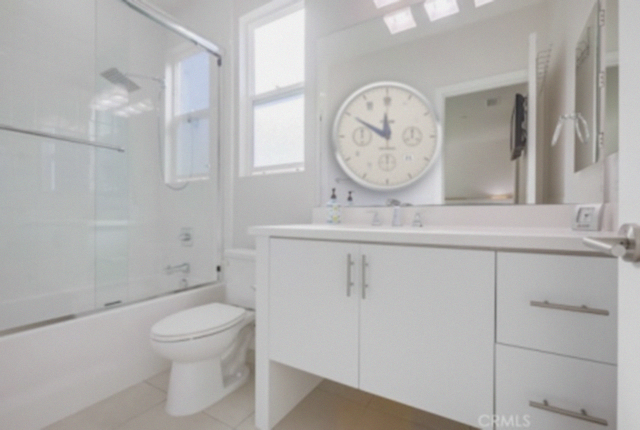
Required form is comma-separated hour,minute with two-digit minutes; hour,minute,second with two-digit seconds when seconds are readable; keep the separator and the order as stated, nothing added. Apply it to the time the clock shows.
11,50
